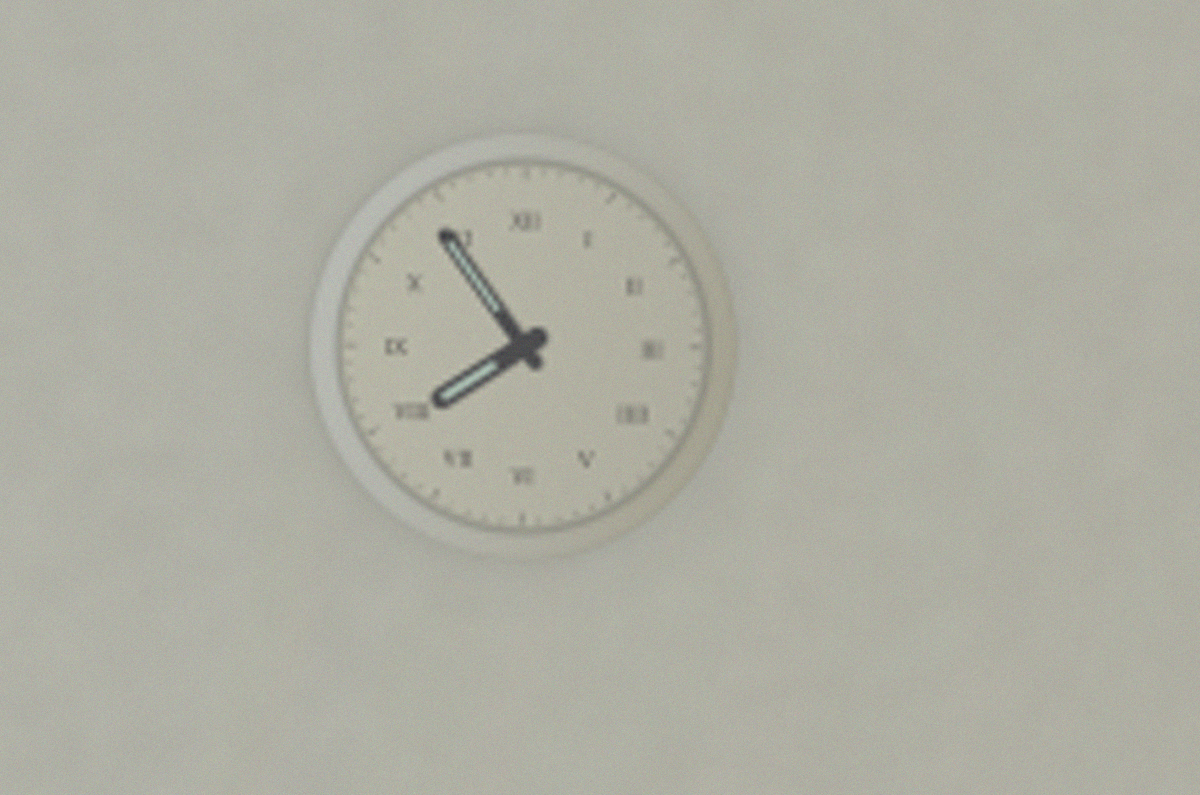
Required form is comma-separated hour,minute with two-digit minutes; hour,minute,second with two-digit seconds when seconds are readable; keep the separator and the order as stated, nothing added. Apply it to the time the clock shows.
7,54
